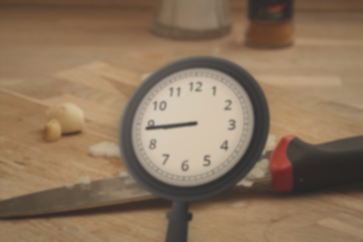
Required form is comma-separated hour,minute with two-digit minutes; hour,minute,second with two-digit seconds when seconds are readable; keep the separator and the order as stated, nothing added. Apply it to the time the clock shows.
8,44
